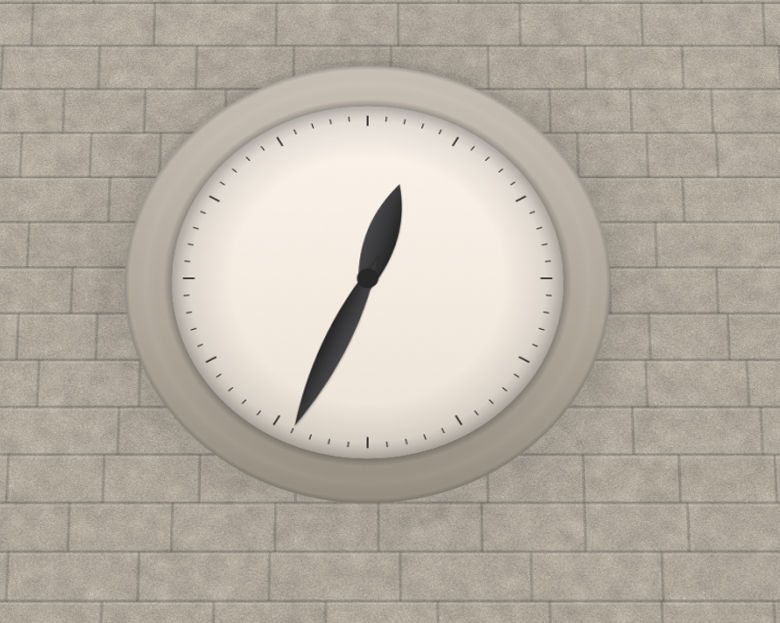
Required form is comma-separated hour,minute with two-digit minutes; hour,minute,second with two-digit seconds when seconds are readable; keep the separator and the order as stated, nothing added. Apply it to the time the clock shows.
12,34
